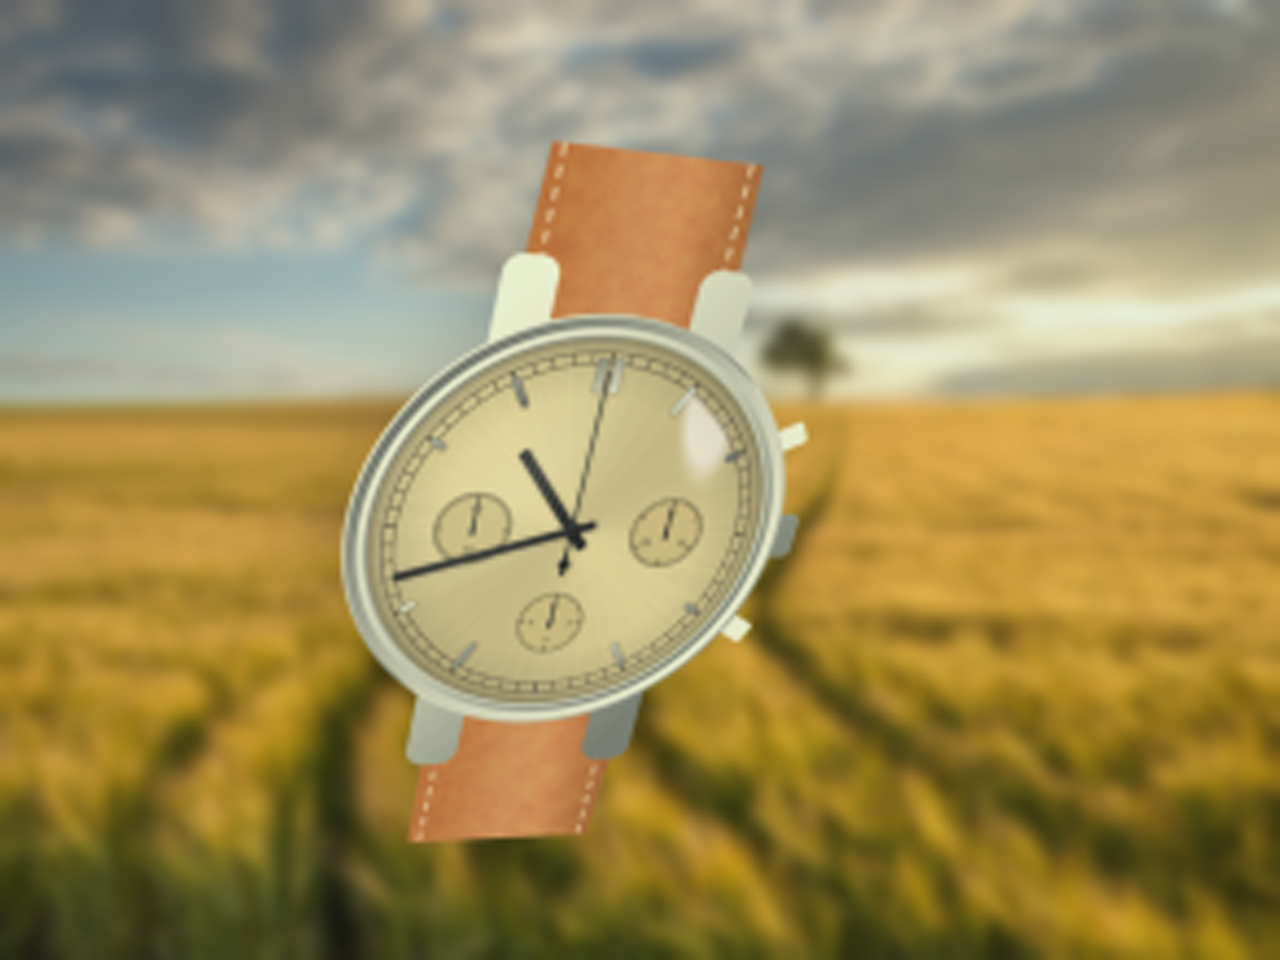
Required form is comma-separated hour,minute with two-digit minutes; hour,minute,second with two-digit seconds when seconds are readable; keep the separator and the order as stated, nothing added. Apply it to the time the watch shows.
10,42
